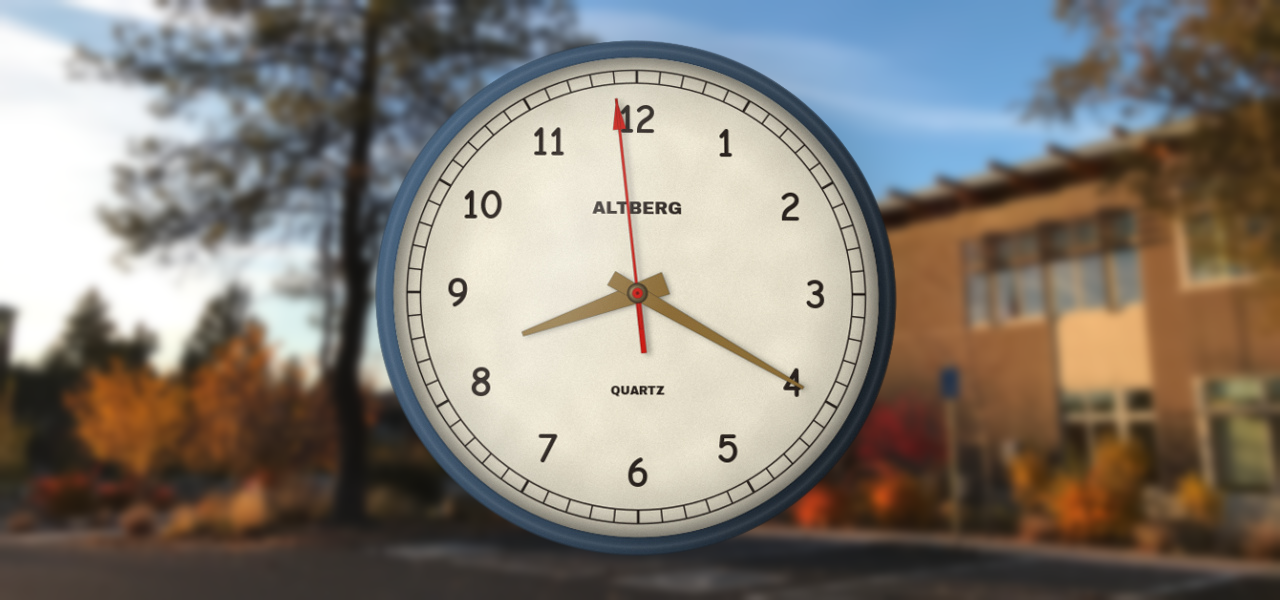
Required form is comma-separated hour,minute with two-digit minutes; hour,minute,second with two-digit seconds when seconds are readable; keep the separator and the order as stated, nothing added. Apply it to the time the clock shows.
8,19,59
